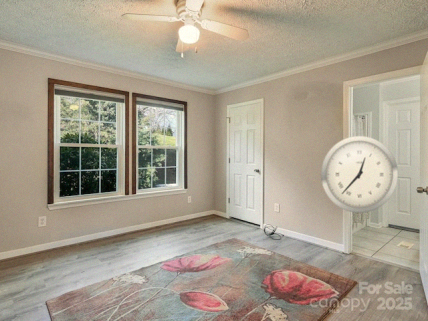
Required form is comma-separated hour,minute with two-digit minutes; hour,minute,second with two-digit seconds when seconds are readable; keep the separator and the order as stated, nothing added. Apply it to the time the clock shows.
12,37
